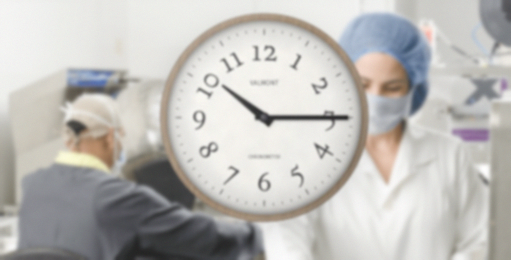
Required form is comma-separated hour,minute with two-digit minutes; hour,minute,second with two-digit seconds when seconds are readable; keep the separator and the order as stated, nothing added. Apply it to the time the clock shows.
10,15
